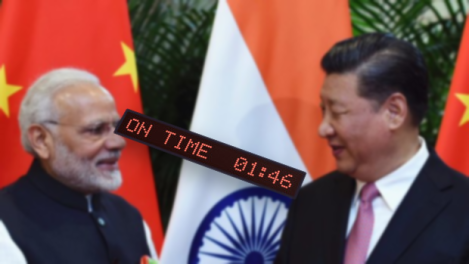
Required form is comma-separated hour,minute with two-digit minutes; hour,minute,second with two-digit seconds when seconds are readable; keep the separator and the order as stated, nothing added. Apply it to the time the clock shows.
1,46
